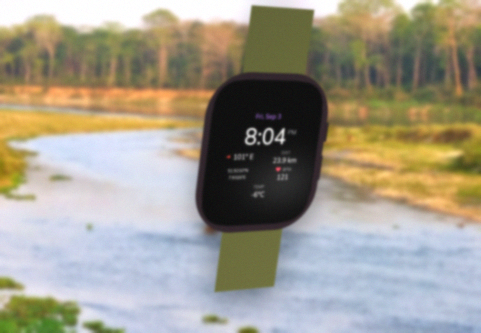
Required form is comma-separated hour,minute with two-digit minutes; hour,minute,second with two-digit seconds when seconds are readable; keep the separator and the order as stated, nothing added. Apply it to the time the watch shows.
8,04
